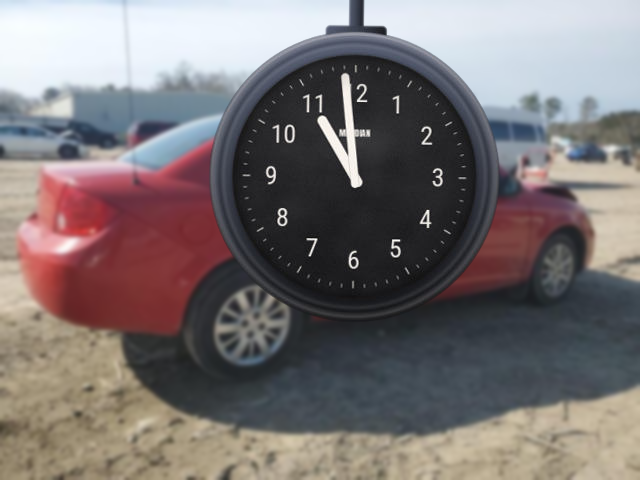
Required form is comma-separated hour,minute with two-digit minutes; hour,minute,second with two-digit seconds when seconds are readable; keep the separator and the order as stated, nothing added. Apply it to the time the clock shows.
10,59
